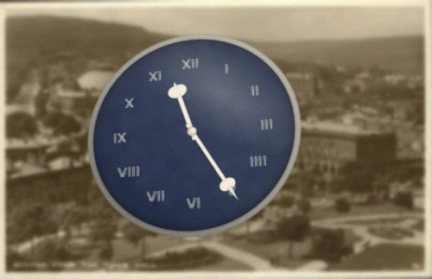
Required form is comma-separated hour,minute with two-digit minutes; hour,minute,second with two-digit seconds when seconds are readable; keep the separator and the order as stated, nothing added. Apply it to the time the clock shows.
11,25
